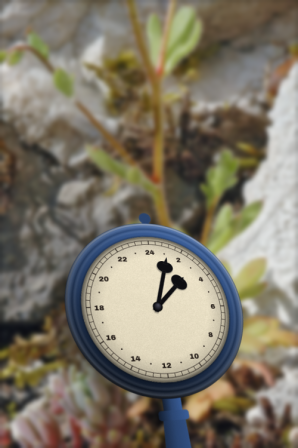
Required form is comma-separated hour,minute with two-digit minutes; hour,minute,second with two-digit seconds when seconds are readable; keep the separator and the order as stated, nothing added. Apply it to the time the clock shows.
3,03
